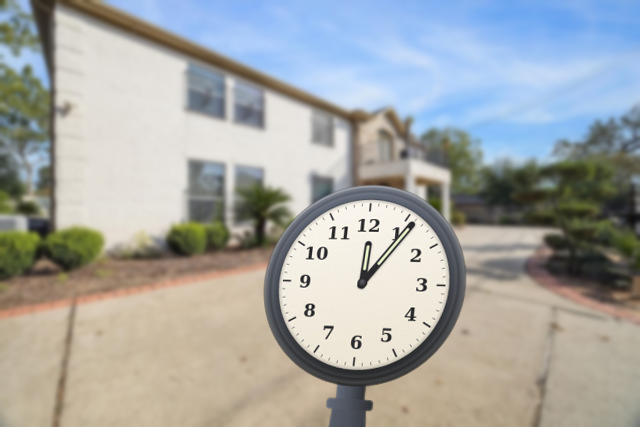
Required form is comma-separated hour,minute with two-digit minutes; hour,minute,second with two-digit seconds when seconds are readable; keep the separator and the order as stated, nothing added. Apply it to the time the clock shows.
12,06
